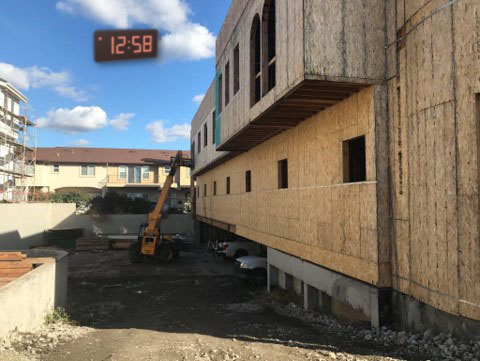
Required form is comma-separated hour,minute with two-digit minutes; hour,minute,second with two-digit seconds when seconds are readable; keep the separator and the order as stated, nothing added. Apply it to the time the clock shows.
12,58
